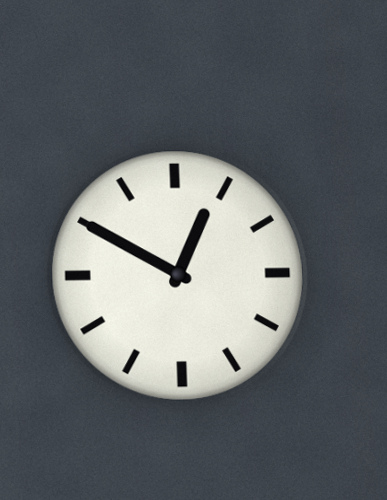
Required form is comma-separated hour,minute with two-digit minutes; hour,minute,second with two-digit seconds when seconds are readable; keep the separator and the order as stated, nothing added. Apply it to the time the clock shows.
12,50
